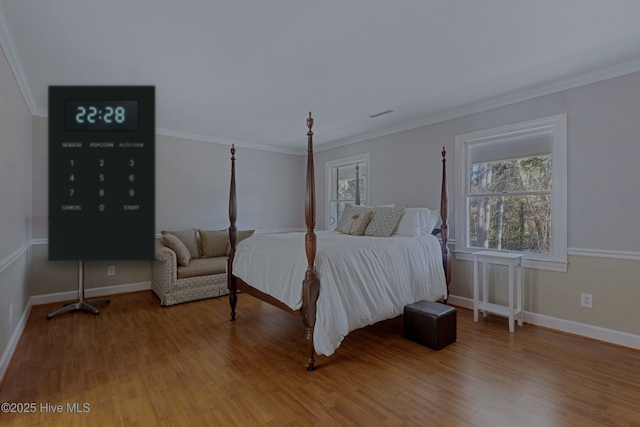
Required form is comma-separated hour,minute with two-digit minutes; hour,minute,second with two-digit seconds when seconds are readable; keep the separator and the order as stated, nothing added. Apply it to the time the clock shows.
22,28
